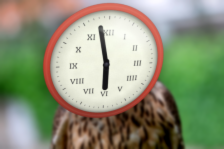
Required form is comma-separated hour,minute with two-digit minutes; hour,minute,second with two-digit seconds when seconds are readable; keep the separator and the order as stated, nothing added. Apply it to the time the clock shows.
5,58
